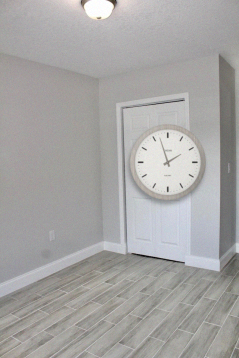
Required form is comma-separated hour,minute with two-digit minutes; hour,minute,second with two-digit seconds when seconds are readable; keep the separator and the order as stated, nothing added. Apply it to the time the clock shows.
1,57
